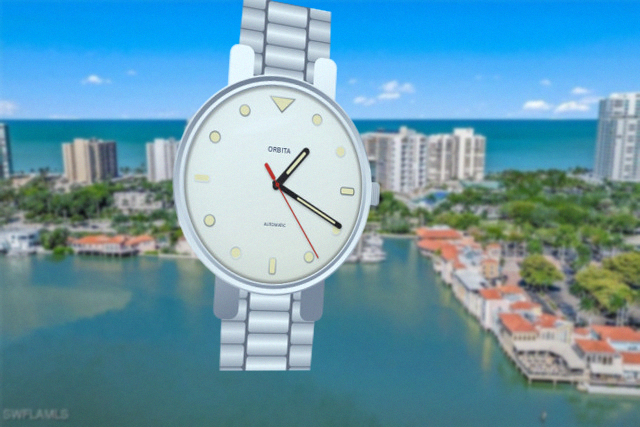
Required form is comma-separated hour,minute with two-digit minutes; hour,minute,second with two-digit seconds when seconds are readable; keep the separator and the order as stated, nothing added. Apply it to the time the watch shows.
1,19,24
